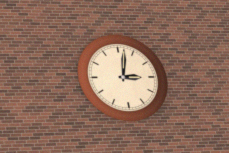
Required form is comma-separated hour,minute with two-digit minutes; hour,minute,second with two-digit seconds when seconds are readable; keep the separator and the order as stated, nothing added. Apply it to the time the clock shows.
3,02
